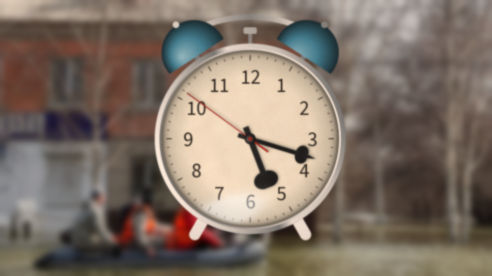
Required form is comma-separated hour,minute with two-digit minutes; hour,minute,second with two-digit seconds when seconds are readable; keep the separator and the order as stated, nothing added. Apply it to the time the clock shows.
5,17,51
